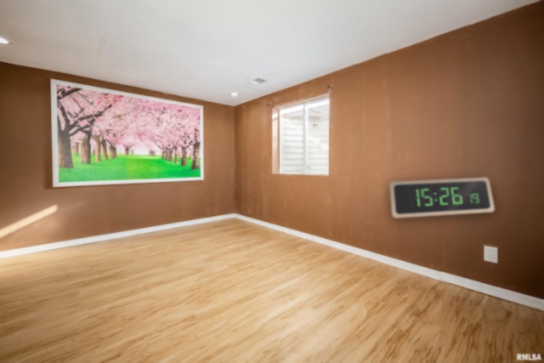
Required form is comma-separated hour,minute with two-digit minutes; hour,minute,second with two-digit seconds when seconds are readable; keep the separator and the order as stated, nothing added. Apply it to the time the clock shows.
15,26
